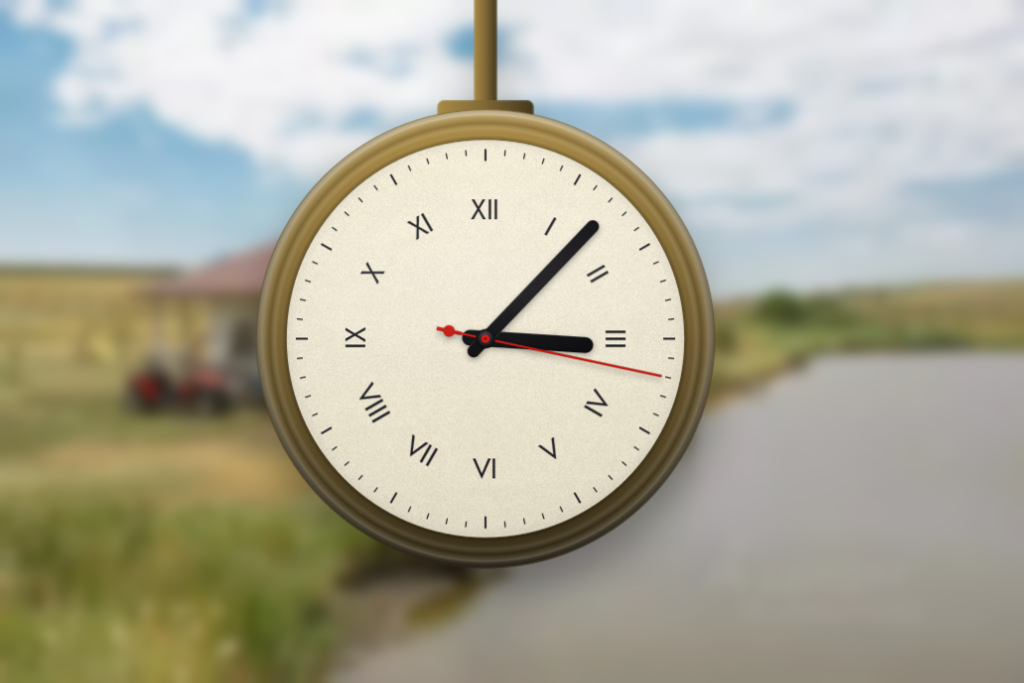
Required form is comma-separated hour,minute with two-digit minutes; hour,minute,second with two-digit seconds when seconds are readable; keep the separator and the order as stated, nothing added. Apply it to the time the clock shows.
3,07,17
